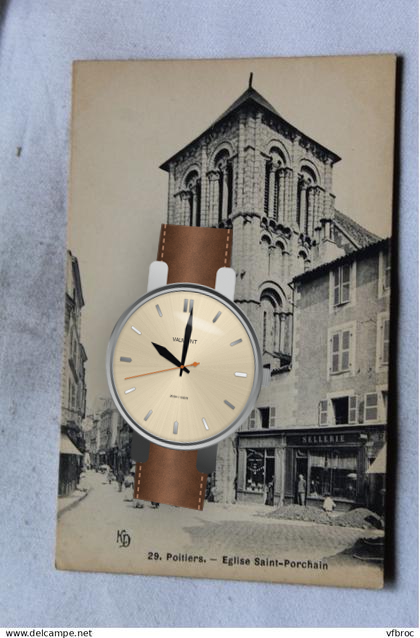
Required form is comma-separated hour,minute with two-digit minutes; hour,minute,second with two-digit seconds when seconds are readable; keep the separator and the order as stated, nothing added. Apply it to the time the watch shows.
10,00,42
